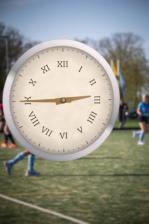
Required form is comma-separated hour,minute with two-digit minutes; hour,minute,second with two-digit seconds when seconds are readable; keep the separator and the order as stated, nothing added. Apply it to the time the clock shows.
2,45
